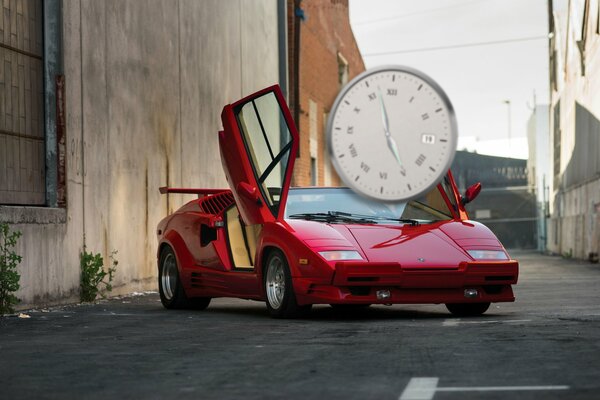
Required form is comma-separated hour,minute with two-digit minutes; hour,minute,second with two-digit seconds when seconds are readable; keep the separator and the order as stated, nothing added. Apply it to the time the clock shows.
4,57
